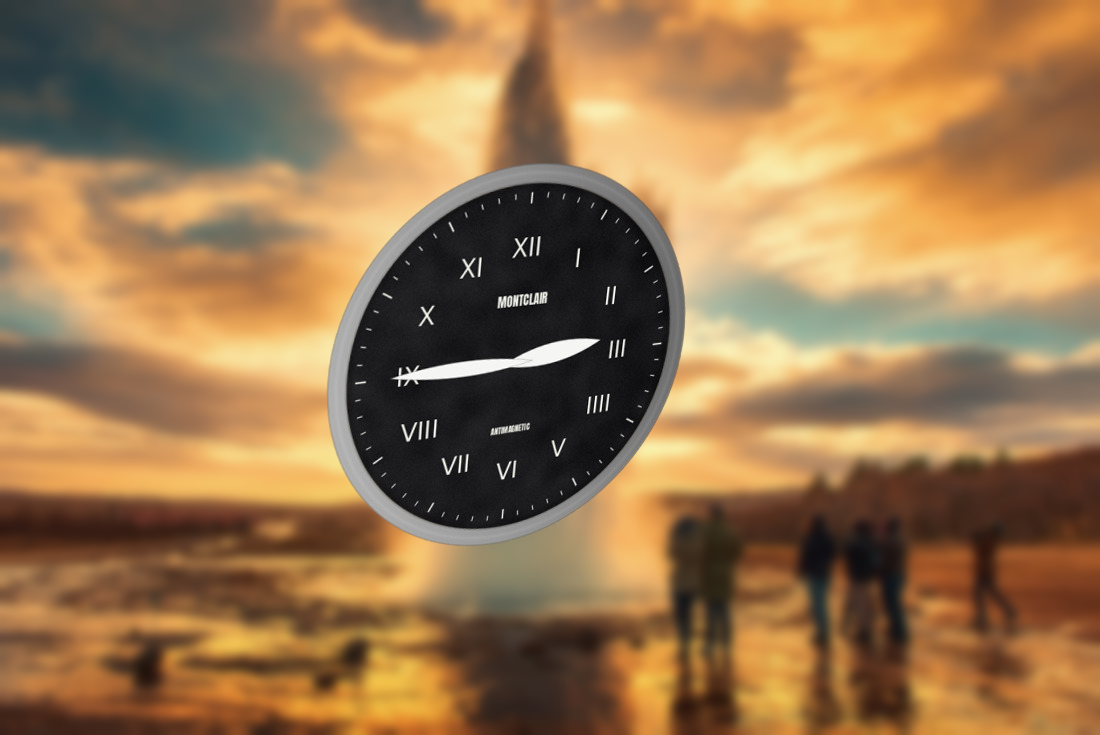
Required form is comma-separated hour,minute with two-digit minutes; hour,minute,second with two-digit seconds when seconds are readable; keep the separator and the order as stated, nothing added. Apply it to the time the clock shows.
2,45
